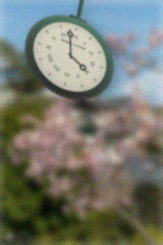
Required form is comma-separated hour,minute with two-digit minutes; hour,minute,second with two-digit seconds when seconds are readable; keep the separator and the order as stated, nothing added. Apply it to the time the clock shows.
3,58
